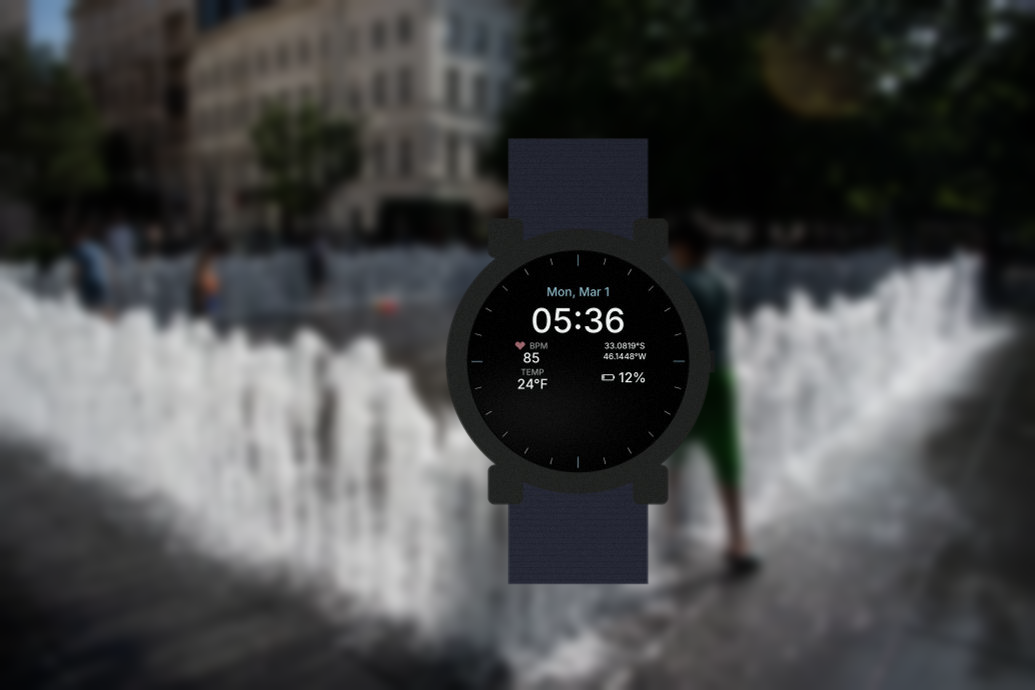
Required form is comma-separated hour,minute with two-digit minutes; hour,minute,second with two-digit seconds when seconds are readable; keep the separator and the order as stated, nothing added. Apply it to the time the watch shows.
5,36
